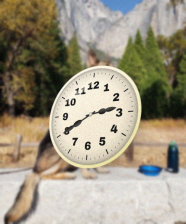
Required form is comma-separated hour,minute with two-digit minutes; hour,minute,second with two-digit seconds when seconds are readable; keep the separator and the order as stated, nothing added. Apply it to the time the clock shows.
2,40
